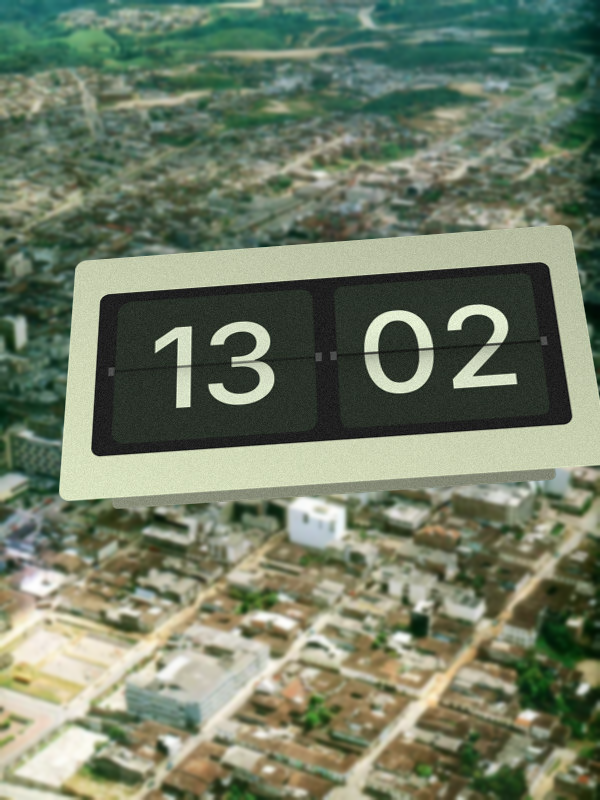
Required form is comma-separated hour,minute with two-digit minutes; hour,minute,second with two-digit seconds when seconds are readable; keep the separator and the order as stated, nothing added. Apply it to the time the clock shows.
13,02
